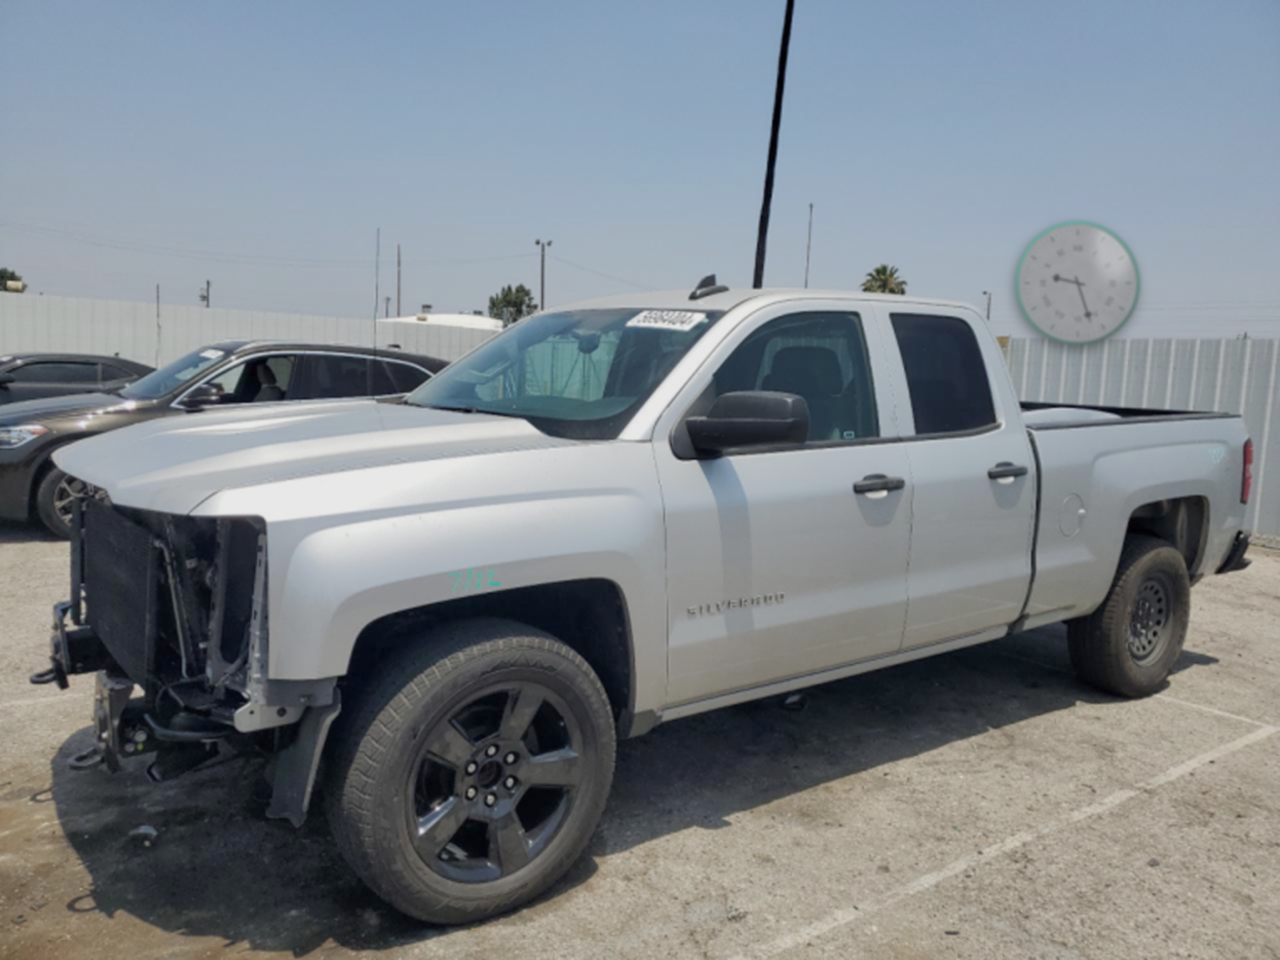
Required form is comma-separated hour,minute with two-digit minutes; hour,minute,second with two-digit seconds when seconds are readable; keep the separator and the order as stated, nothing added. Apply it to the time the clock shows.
9,27
